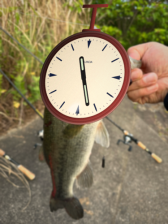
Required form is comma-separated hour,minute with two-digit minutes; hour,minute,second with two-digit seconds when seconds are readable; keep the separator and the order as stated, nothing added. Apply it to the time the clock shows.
11,27
